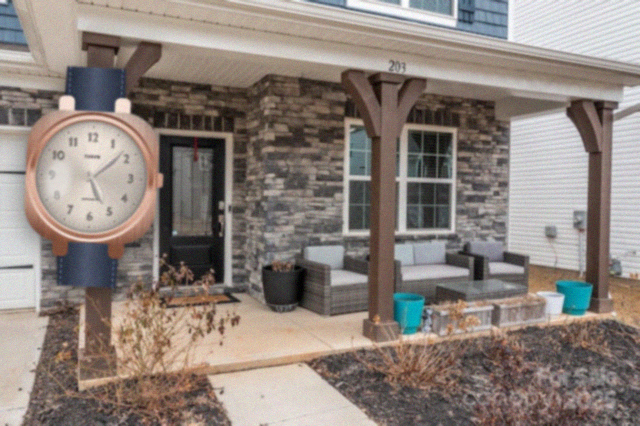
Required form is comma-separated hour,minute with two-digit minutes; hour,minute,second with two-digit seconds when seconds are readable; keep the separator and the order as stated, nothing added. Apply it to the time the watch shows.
5,08
